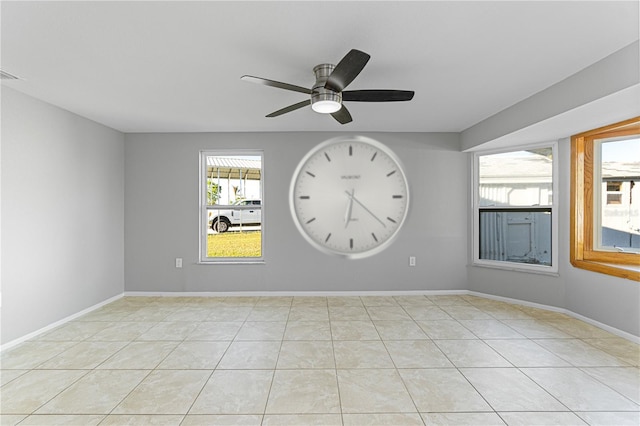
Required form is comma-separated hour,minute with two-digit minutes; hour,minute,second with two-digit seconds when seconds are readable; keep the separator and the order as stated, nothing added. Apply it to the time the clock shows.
6,22
